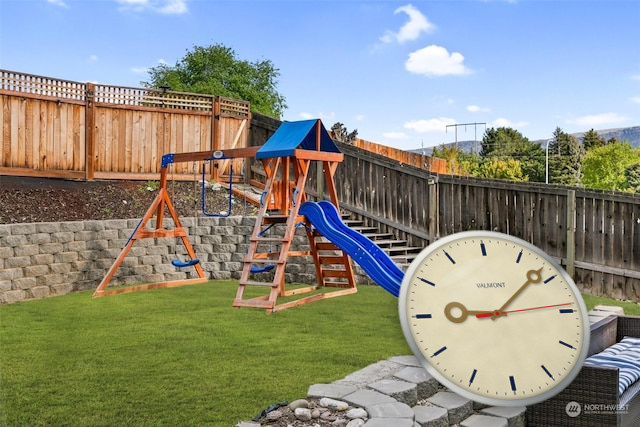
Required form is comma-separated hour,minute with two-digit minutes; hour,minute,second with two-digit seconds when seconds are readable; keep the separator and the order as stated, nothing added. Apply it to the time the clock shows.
9,08,14
